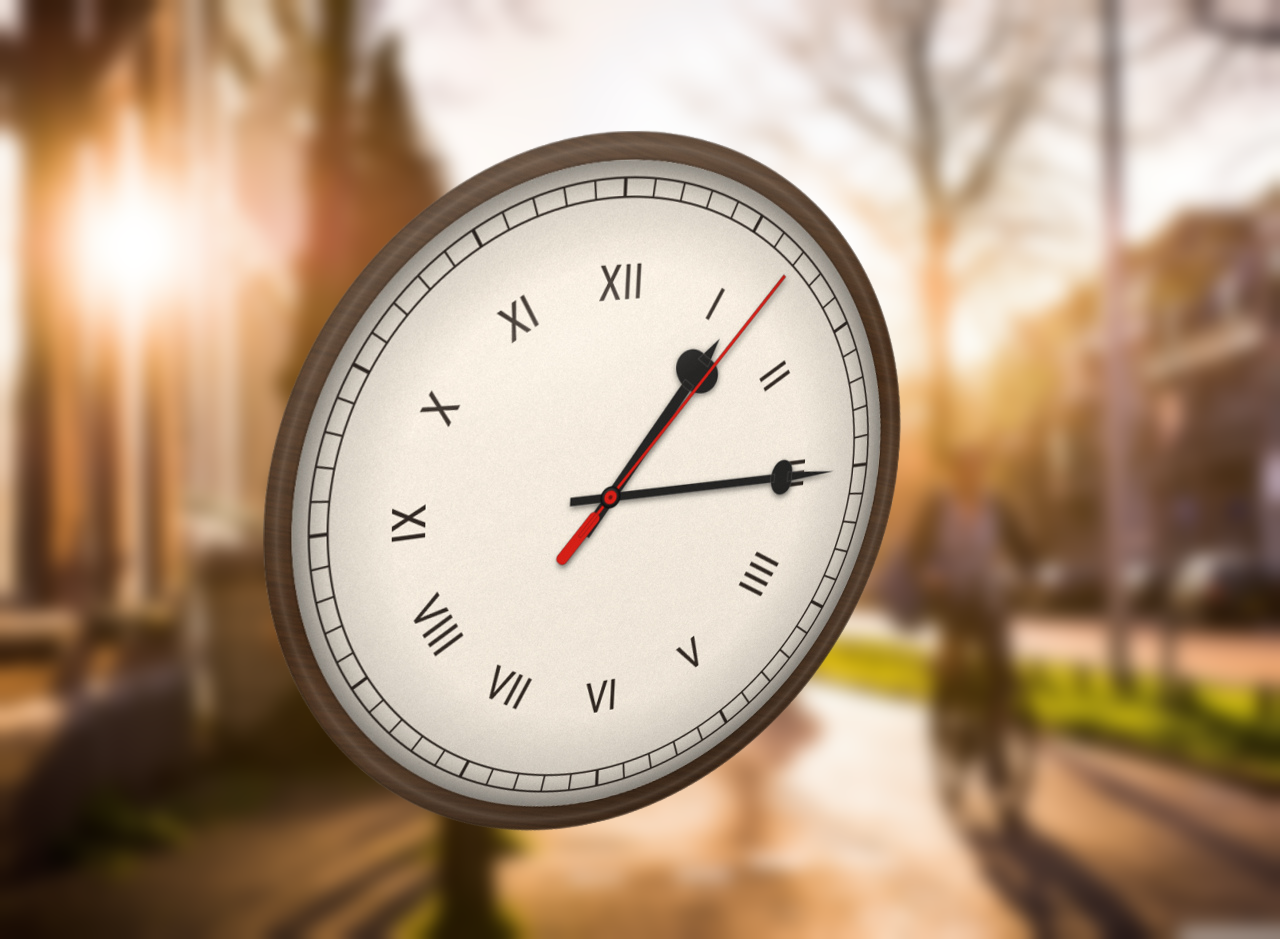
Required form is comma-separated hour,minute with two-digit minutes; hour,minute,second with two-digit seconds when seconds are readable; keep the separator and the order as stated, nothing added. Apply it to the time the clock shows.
1,15,07
